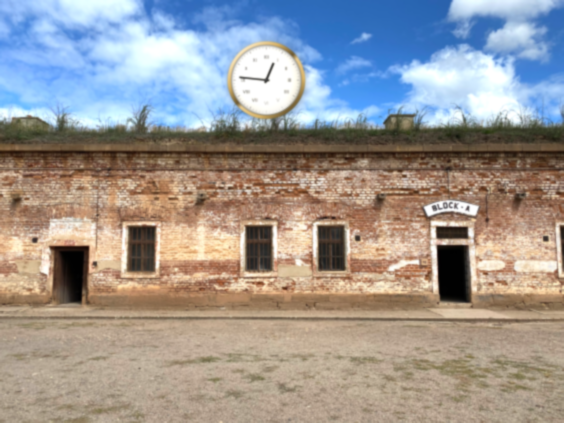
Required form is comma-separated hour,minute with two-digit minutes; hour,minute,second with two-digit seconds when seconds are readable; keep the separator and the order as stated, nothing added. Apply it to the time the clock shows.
12,46
